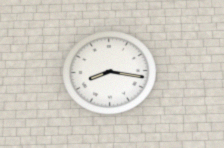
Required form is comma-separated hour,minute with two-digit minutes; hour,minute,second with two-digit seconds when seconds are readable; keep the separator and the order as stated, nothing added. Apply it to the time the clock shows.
8,17
